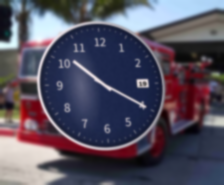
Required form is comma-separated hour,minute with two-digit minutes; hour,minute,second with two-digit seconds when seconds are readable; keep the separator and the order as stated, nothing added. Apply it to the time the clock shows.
10,20
